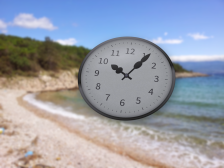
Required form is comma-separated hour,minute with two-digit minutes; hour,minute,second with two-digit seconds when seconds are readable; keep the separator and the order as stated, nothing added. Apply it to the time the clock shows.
10,06
